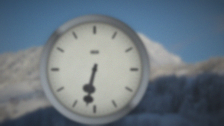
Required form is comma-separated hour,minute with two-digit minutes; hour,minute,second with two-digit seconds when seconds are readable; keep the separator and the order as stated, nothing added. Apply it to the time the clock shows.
6,32
